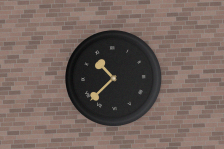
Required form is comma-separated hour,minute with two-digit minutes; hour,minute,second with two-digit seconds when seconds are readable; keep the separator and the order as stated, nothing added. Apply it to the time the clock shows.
10,38
